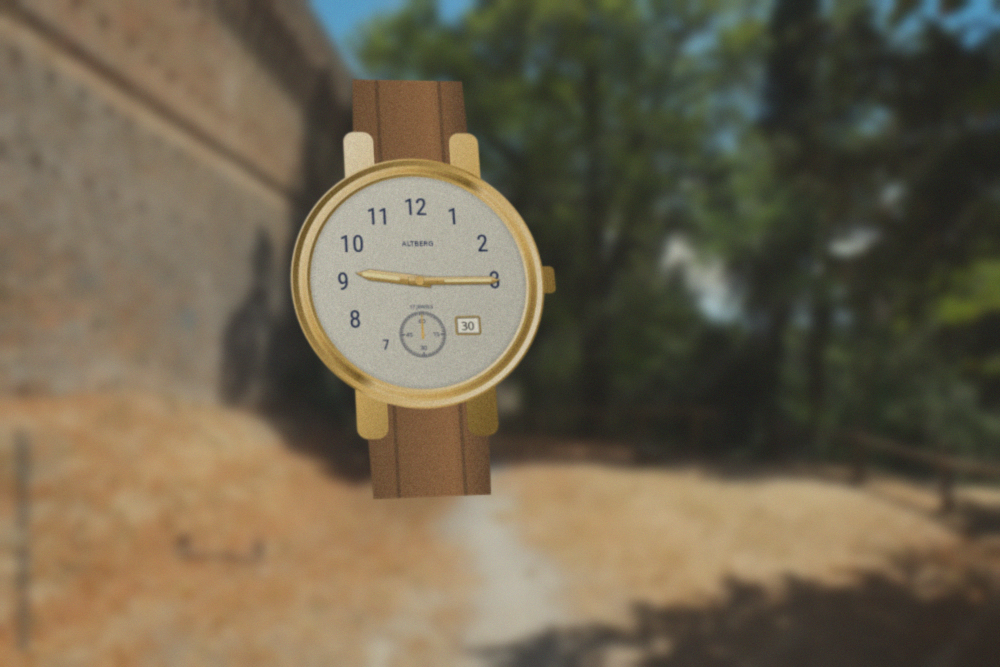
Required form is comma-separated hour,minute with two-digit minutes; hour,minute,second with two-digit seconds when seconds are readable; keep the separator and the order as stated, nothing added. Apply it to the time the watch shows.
9,15
